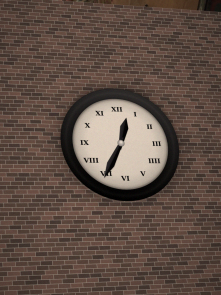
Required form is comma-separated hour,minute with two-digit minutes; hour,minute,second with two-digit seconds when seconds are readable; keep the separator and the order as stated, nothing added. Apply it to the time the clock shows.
12,35
